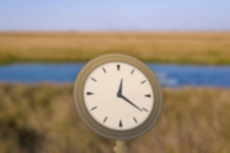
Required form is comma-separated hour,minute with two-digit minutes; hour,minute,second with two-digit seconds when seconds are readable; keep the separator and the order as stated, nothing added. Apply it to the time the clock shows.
12,21
